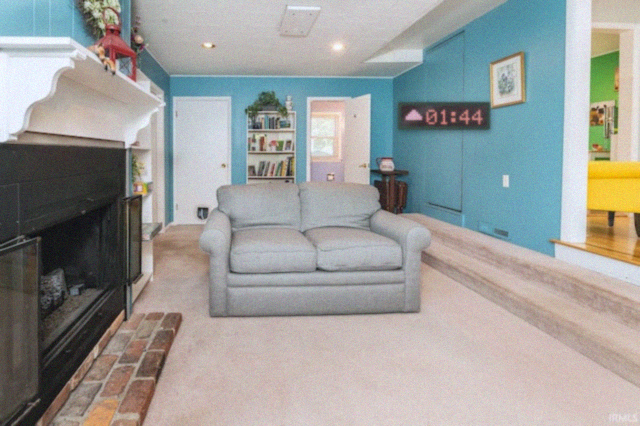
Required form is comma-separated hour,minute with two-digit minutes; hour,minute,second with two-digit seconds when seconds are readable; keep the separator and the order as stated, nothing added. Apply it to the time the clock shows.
1,44
